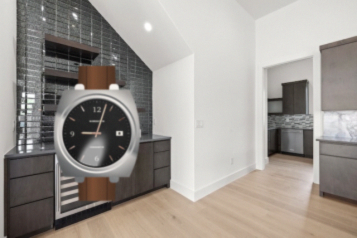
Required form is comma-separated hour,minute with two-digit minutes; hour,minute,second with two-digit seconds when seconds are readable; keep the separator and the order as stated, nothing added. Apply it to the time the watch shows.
9,03
